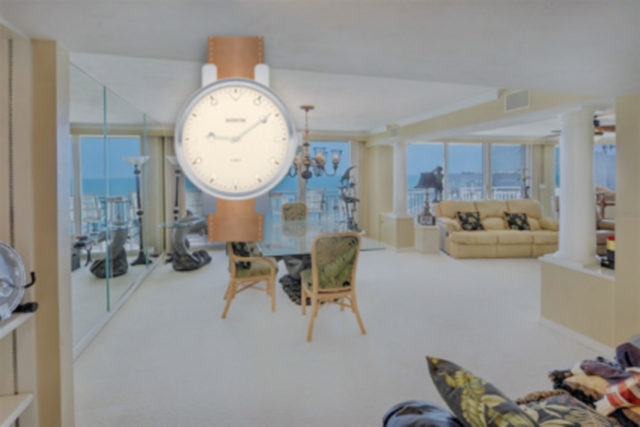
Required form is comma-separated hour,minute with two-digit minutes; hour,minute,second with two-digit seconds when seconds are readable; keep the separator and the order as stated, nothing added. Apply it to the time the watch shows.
9,09
